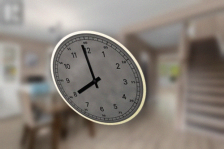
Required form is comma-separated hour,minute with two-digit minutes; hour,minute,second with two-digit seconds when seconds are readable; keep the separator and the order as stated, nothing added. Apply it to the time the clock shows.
7,59
